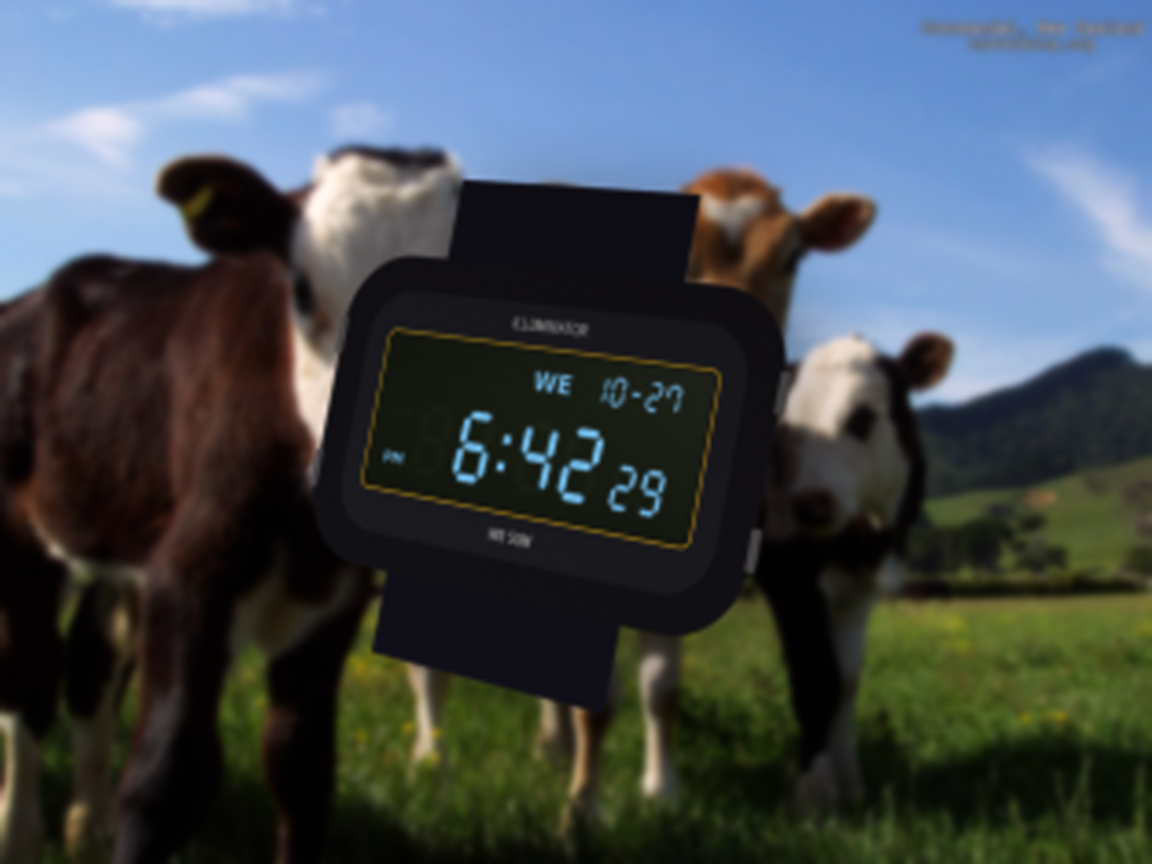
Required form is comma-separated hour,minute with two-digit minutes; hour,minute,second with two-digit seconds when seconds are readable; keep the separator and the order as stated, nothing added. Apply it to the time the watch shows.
6,42,29
